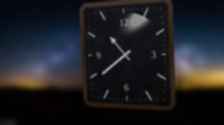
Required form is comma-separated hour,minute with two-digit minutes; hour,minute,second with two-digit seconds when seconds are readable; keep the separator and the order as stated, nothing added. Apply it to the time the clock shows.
10,39
